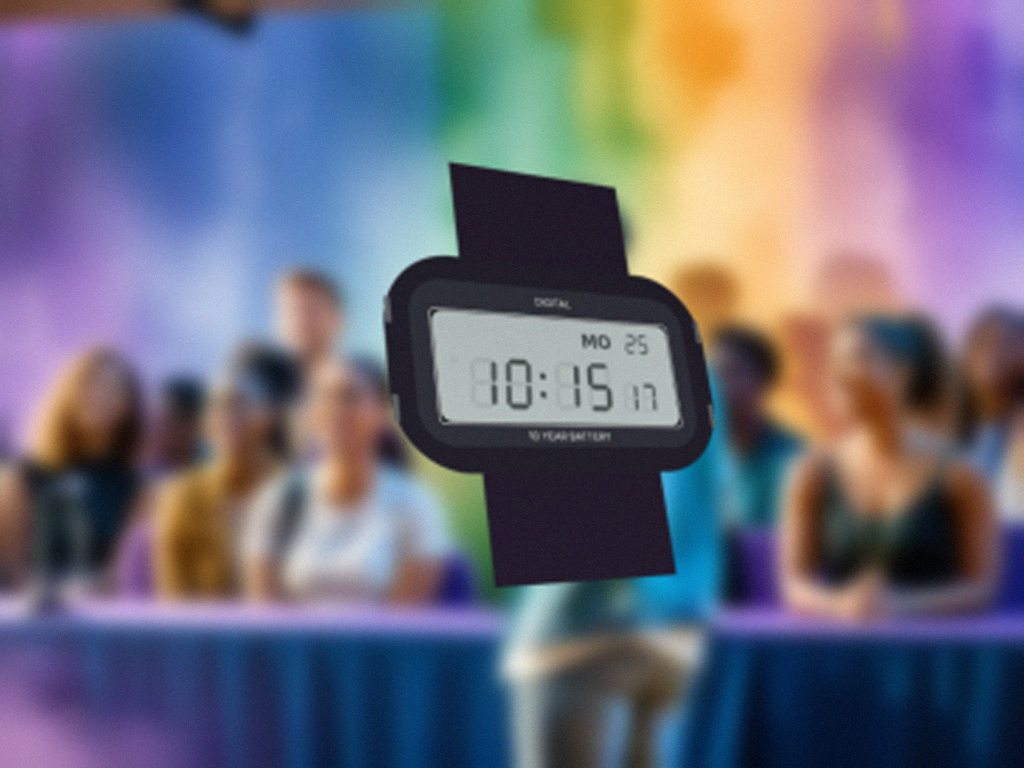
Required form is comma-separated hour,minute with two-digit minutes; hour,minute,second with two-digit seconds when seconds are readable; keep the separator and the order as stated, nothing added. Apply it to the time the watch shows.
10,15,17
